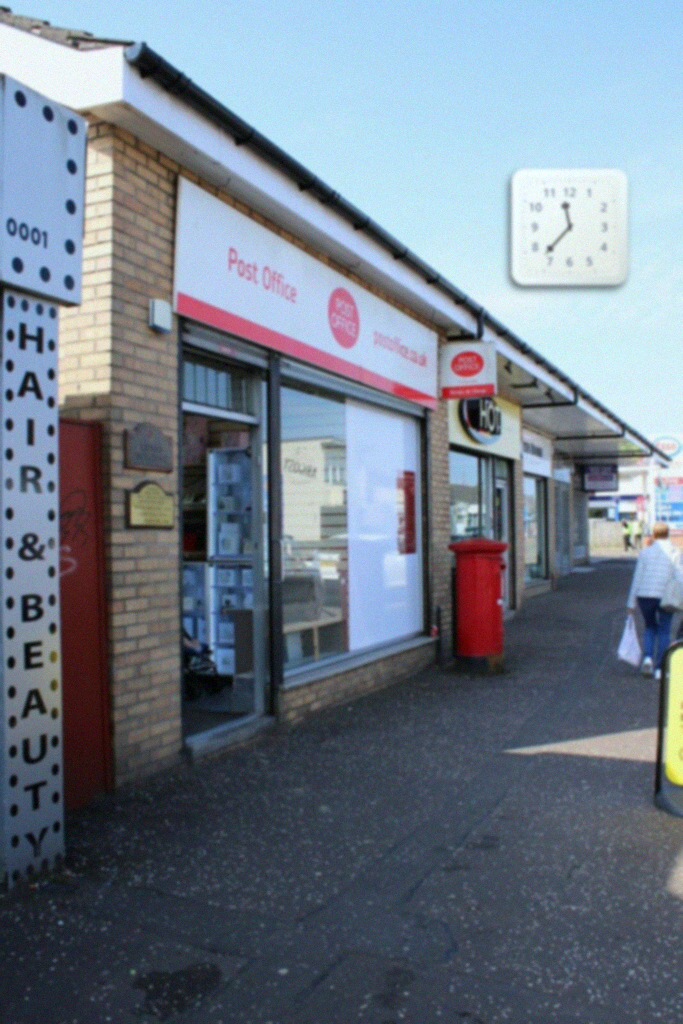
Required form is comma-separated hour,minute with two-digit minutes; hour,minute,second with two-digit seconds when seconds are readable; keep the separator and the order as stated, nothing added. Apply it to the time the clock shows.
11,37
